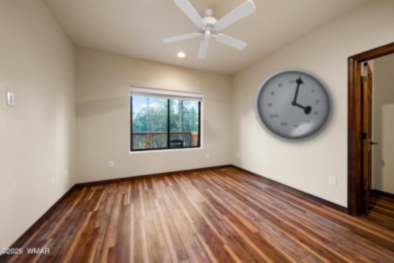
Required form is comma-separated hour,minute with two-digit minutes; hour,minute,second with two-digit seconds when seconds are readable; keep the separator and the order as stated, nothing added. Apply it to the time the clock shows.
4,03
